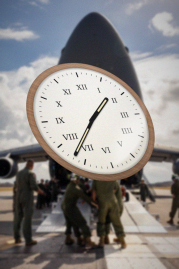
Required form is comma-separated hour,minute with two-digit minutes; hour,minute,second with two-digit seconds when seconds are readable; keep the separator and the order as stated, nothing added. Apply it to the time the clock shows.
1,37
